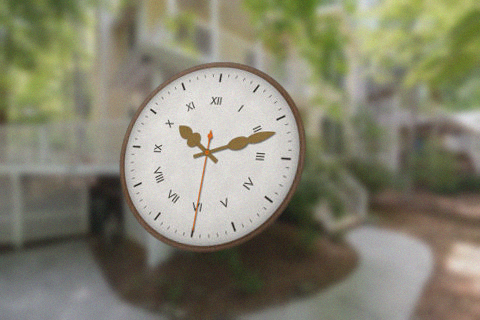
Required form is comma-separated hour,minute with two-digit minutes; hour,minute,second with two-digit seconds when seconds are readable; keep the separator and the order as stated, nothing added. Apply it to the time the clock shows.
10,11,30
